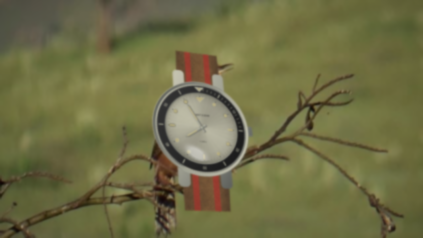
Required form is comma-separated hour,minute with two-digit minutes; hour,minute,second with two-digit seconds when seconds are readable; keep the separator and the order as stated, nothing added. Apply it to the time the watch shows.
7,55
